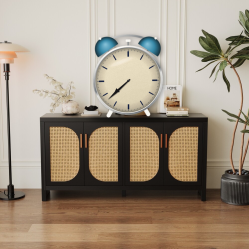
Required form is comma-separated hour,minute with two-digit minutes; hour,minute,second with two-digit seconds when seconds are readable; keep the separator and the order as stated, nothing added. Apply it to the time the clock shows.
7,38
